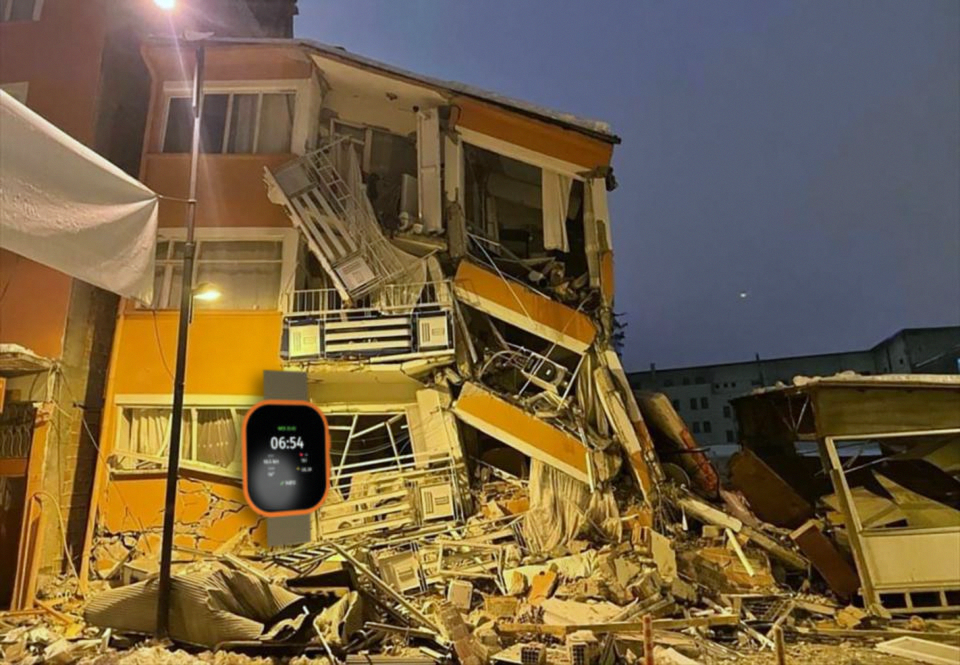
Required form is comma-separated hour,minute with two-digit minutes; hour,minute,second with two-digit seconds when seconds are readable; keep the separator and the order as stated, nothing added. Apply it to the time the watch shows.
6,54
